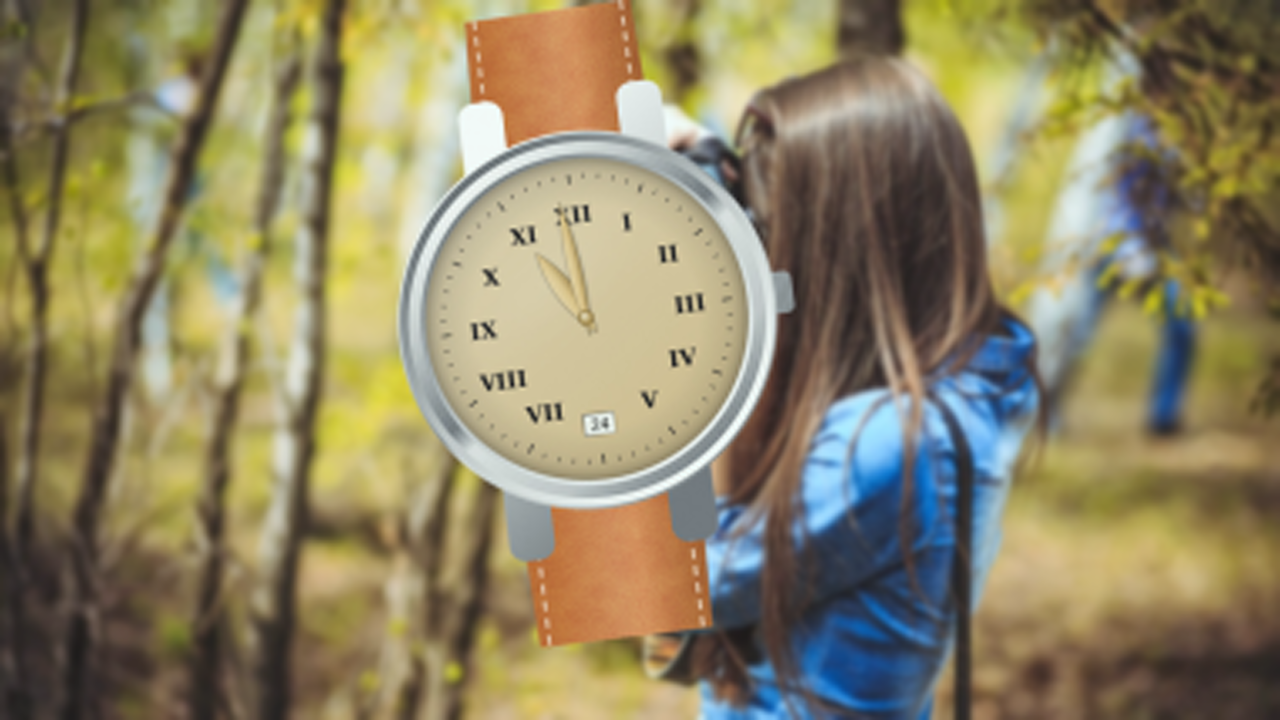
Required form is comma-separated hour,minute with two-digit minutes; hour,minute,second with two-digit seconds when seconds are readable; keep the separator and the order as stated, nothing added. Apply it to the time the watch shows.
10,59
